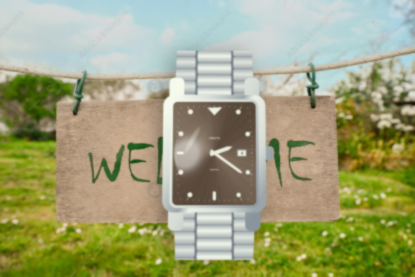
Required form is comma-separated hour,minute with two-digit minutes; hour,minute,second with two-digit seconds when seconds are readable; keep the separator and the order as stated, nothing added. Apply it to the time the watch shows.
2,21
